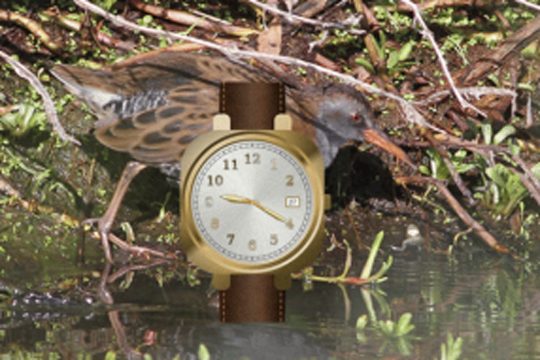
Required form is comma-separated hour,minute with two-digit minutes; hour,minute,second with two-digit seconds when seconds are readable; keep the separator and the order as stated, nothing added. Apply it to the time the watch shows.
9,20
